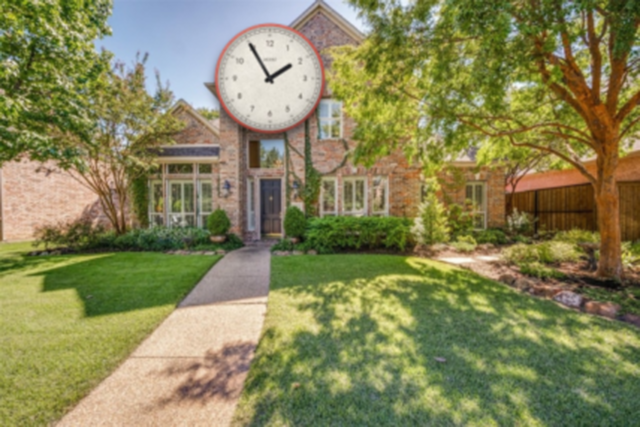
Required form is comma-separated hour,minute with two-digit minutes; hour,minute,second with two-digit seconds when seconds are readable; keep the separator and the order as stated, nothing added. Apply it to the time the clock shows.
1,55
